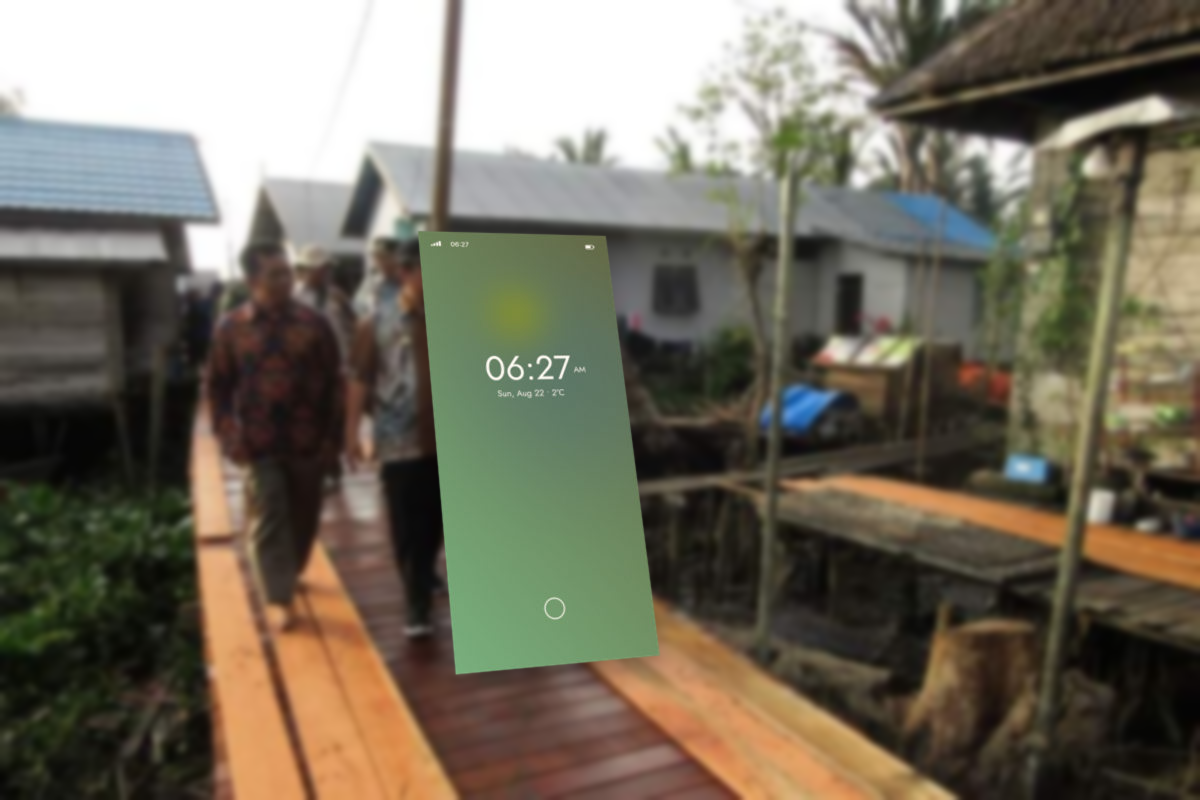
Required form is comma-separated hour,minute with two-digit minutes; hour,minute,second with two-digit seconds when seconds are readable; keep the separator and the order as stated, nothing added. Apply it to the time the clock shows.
6,27
